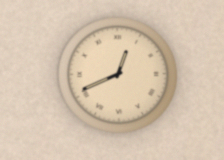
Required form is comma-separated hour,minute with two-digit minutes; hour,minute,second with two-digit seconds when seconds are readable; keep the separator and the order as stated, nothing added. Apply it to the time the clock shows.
12,41
